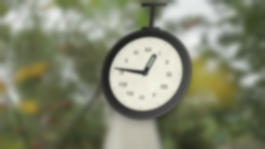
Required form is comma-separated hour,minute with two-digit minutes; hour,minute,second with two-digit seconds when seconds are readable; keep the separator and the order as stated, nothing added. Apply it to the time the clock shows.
12,46
